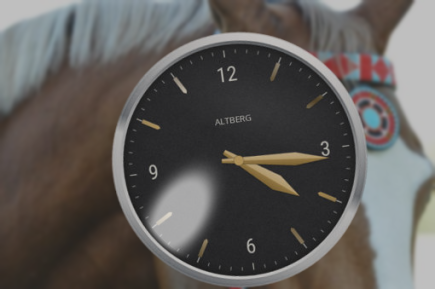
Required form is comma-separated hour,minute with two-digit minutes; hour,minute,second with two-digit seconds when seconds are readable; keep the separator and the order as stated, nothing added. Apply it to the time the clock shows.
4,16
